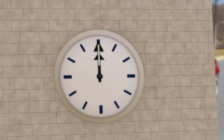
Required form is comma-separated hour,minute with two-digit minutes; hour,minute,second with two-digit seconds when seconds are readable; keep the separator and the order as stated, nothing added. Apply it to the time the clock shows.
12,00
